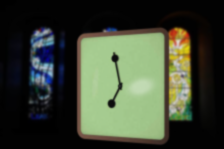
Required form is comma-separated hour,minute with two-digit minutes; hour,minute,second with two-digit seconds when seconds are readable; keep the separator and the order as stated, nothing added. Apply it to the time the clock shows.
6,58
